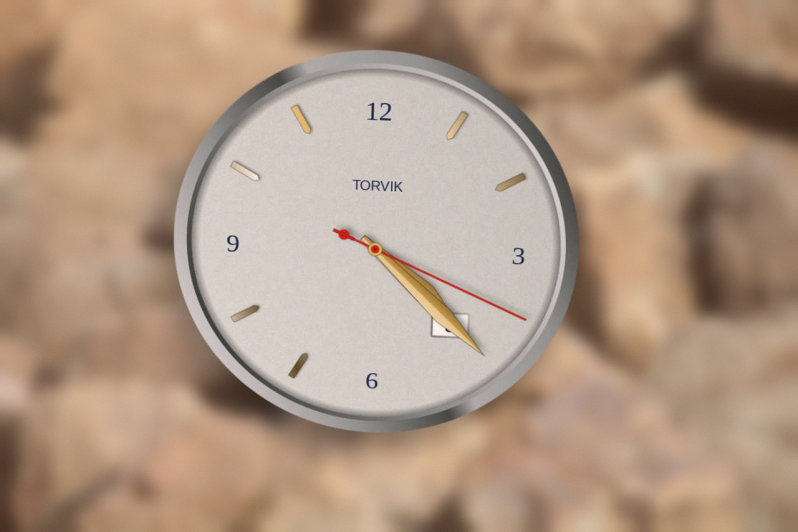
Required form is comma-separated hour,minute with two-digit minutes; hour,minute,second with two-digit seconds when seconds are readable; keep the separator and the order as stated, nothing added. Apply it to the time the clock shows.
4,22,19
